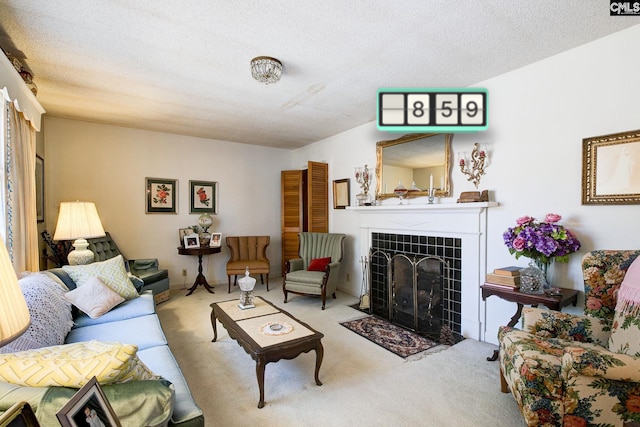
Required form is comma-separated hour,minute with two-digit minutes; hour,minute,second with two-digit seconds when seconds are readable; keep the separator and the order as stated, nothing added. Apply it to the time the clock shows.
8,59
